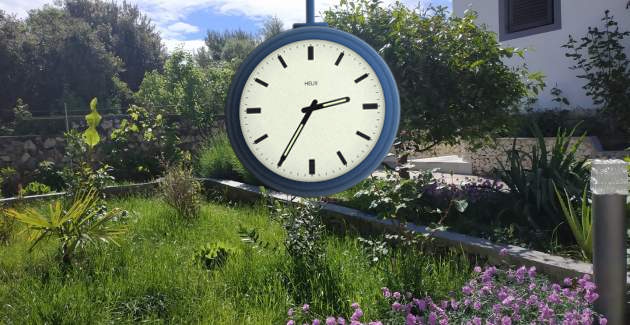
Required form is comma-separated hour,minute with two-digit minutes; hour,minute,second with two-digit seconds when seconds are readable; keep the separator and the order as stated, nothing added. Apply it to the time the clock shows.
2,35
